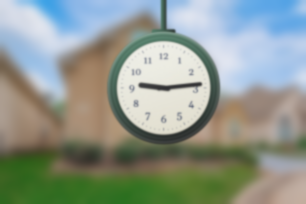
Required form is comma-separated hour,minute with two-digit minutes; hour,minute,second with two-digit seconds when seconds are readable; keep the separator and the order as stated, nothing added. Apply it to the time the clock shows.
9,14
